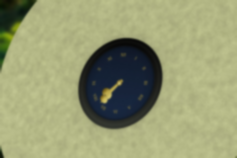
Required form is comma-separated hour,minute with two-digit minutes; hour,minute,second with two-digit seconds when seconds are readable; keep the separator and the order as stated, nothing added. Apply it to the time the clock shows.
7,37
